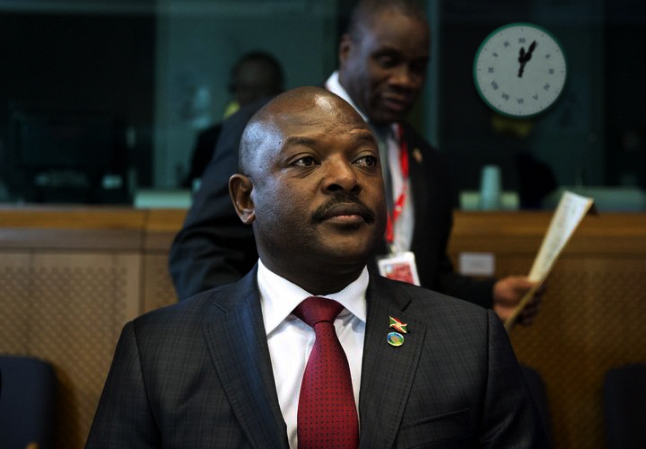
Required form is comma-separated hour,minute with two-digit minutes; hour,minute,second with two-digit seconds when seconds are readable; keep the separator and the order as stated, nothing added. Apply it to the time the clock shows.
12,04
